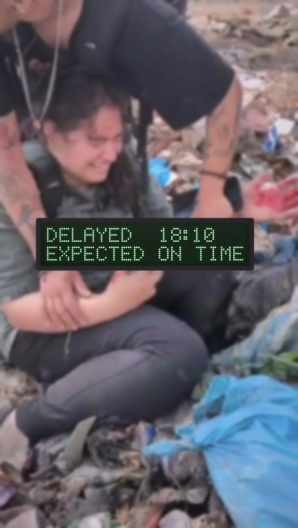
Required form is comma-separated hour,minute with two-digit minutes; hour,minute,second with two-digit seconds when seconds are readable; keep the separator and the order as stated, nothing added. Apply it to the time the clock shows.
18,10
